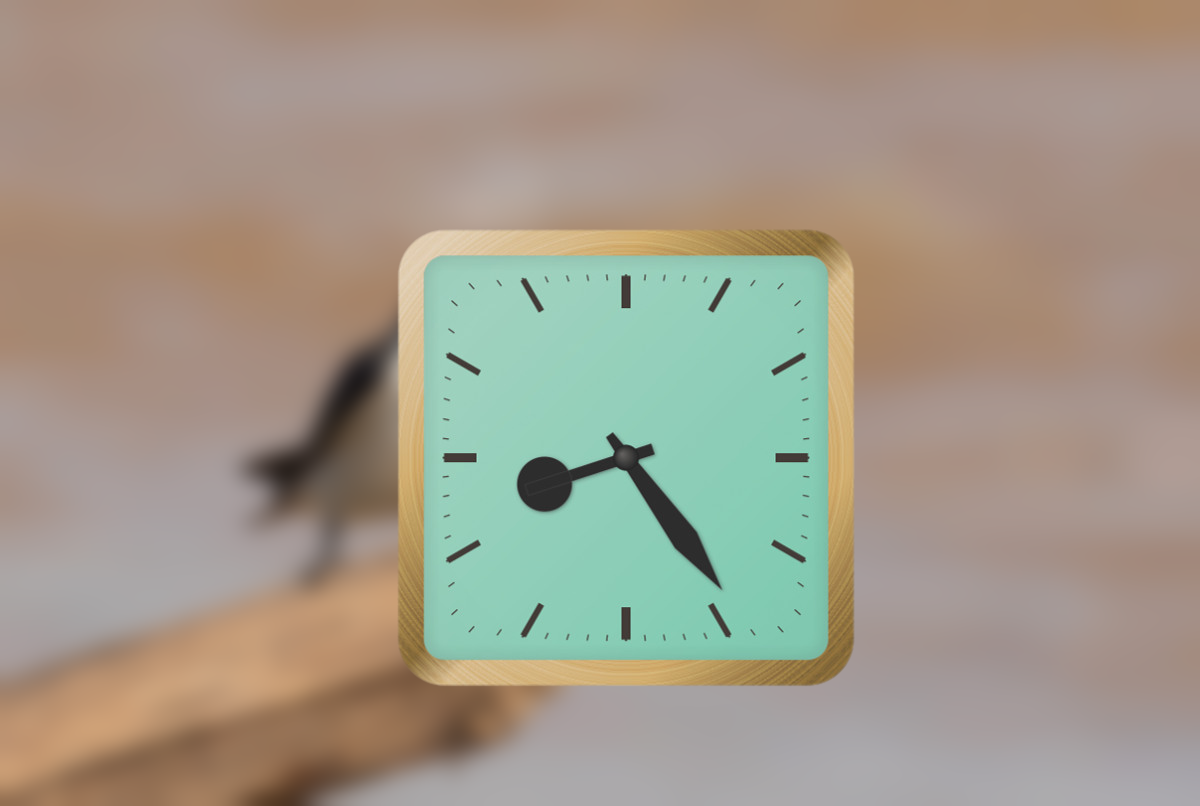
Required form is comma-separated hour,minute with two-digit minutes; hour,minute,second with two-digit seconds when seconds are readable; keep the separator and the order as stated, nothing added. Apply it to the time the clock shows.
8,24
